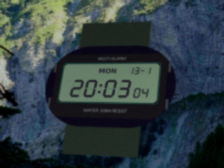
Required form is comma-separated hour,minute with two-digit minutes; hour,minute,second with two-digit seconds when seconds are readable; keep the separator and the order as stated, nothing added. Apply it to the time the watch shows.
20,03,04
